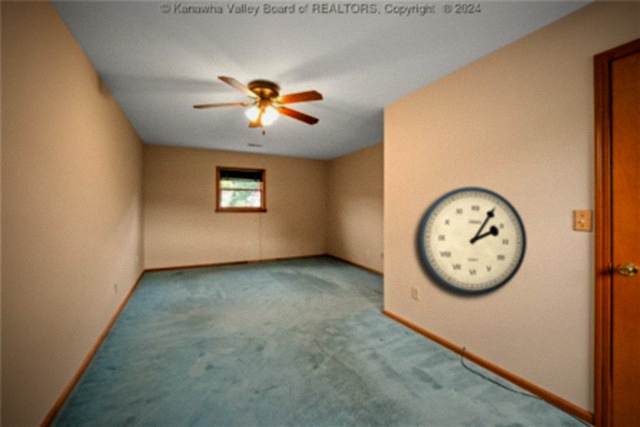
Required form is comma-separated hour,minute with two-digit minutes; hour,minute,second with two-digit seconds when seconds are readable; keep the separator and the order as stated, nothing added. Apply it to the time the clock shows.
2,05
